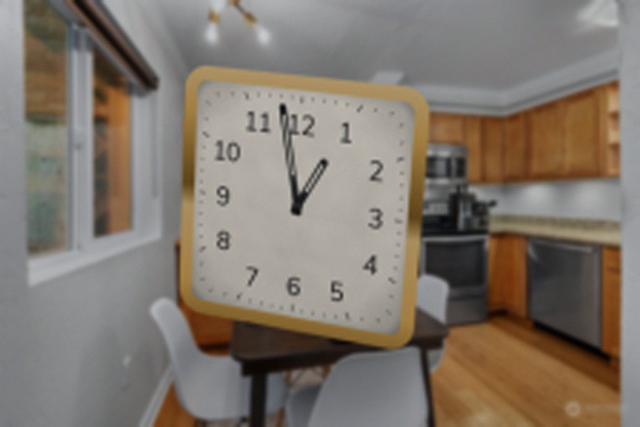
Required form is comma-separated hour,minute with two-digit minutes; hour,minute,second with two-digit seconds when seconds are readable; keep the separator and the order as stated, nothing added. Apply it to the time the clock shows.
12,58
